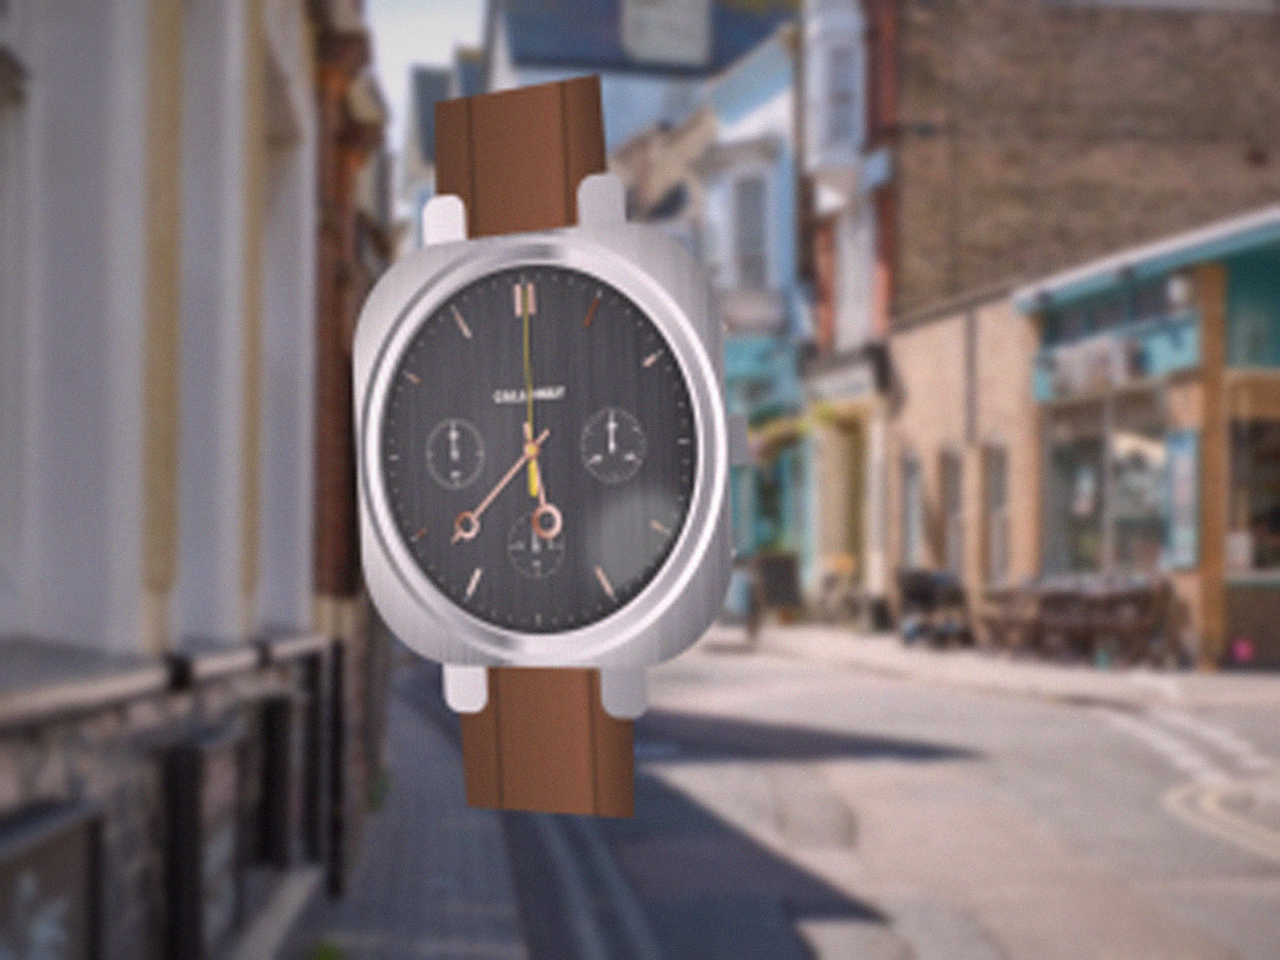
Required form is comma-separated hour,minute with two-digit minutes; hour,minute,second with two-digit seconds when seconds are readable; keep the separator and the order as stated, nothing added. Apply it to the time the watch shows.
5,38
